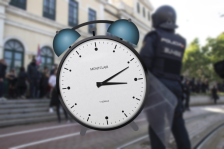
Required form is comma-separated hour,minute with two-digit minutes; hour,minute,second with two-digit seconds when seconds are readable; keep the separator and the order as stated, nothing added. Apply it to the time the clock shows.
3,11
